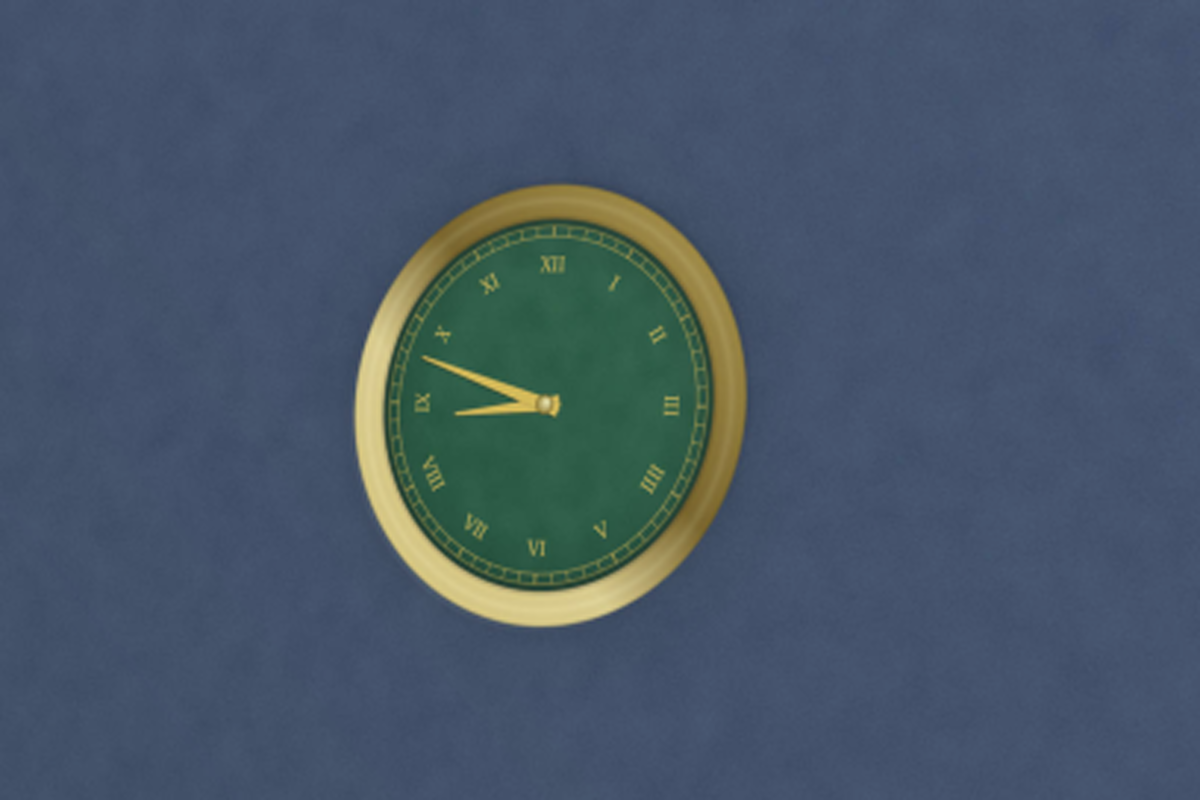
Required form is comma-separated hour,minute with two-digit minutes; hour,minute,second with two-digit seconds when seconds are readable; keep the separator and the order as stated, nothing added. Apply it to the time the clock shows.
8,48
